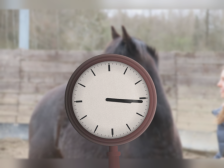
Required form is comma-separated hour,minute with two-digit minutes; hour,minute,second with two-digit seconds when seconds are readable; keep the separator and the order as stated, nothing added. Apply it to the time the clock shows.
3,16
